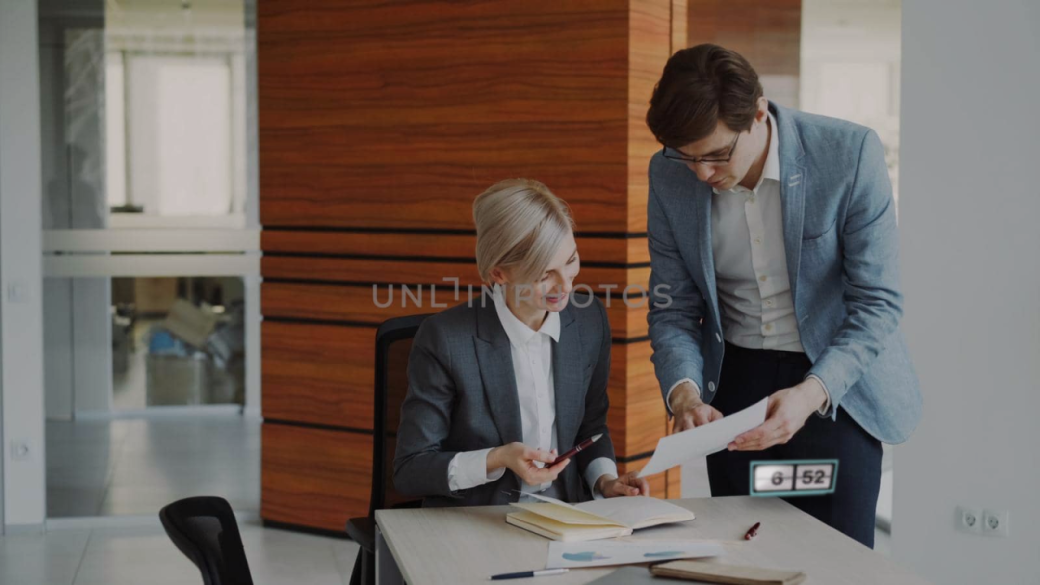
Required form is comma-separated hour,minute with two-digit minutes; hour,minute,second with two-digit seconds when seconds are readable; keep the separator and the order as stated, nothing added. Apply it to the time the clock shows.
6,52
